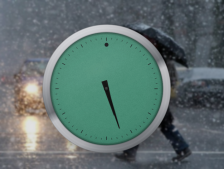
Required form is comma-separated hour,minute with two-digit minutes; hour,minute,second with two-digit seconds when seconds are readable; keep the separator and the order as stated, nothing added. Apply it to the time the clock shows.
5,27
